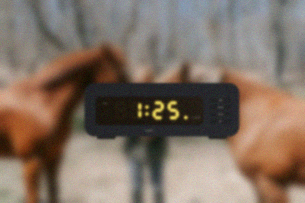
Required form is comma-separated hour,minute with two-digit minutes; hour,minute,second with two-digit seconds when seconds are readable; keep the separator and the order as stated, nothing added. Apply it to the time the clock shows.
1,25
